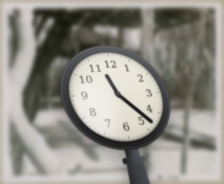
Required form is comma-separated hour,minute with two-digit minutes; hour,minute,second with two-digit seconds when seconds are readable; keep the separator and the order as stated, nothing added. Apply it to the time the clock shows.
11,23
